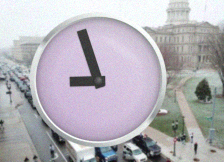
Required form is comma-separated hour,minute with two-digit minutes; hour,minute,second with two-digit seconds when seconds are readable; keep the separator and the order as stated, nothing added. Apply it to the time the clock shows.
8,57
